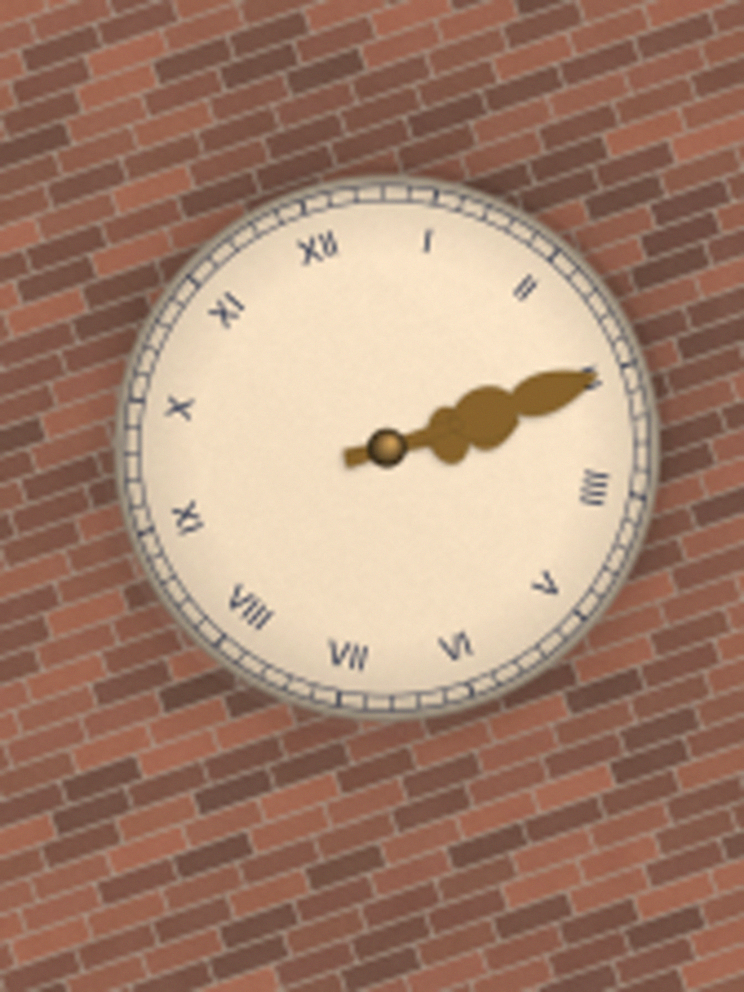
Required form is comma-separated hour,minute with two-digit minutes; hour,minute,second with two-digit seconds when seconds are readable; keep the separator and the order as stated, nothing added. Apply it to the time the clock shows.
3,15
